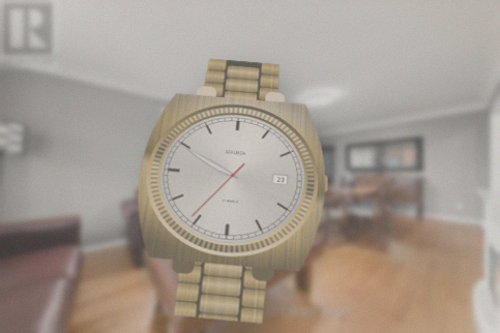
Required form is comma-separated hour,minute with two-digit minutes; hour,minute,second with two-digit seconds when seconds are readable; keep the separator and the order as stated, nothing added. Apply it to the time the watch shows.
9,49,36
